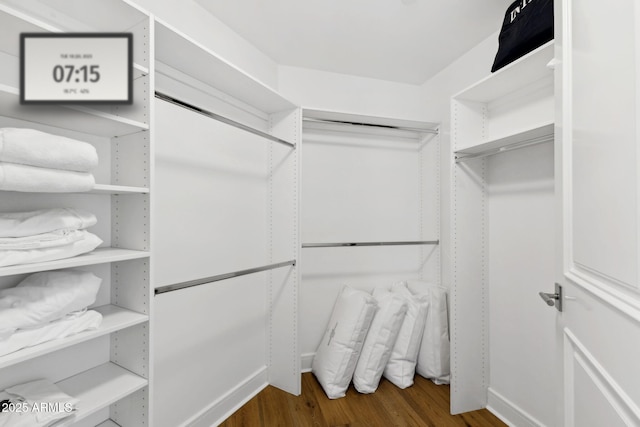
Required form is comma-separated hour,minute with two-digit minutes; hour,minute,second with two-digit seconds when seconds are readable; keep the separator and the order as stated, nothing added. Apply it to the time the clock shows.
7,15
